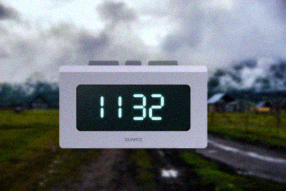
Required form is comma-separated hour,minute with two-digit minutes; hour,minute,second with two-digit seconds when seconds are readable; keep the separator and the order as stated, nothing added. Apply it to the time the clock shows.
11,32
